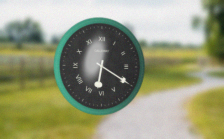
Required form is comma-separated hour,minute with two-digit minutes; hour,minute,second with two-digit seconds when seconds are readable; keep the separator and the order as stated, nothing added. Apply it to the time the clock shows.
6,20
